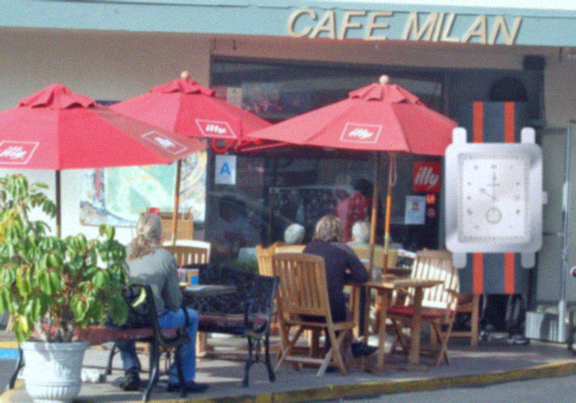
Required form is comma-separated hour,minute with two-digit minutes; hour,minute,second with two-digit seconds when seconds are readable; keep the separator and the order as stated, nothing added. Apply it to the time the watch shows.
10,00
